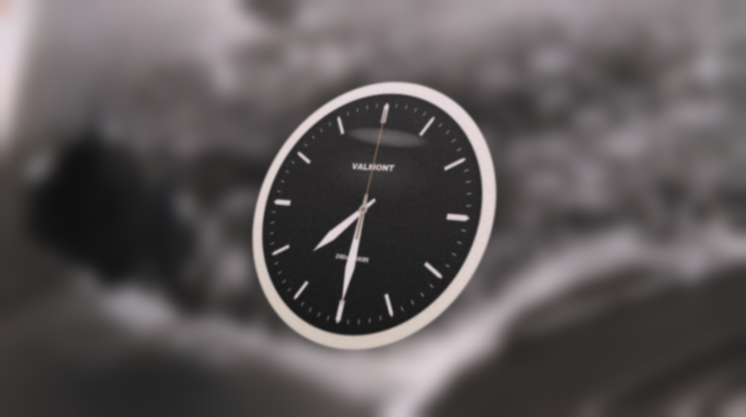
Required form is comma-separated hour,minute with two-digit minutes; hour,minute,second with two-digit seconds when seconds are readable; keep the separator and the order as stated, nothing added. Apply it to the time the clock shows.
7,30,00
